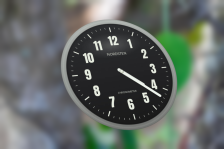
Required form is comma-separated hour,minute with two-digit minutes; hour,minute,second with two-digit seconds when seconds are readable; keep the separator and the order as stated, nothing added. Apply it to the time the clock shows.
4,22
